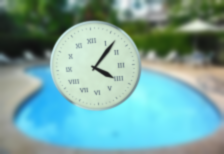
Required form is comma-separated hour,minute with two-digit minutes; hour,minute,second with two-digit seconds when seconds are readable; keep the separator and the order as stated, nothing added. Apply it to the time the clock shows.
4,07
